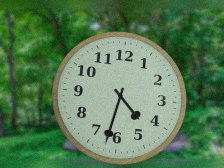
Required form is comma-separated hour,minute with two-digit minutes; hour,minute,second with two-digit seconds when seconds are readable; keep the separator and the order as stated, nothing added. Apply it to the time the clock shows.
4,32
